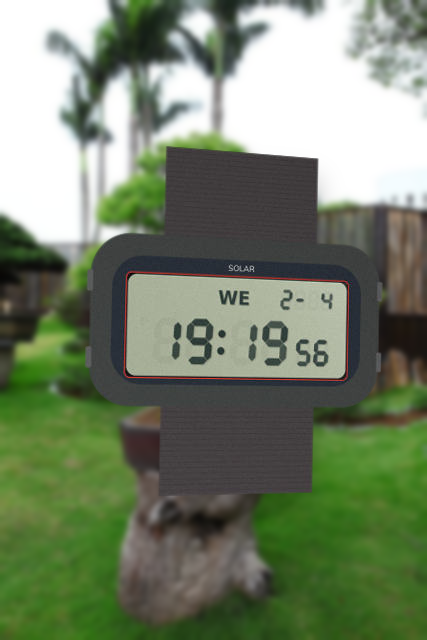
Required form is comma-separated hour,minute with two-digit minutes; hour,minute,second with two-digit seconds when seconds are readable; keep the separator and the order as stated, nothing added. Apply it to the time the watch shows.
19,19,56
